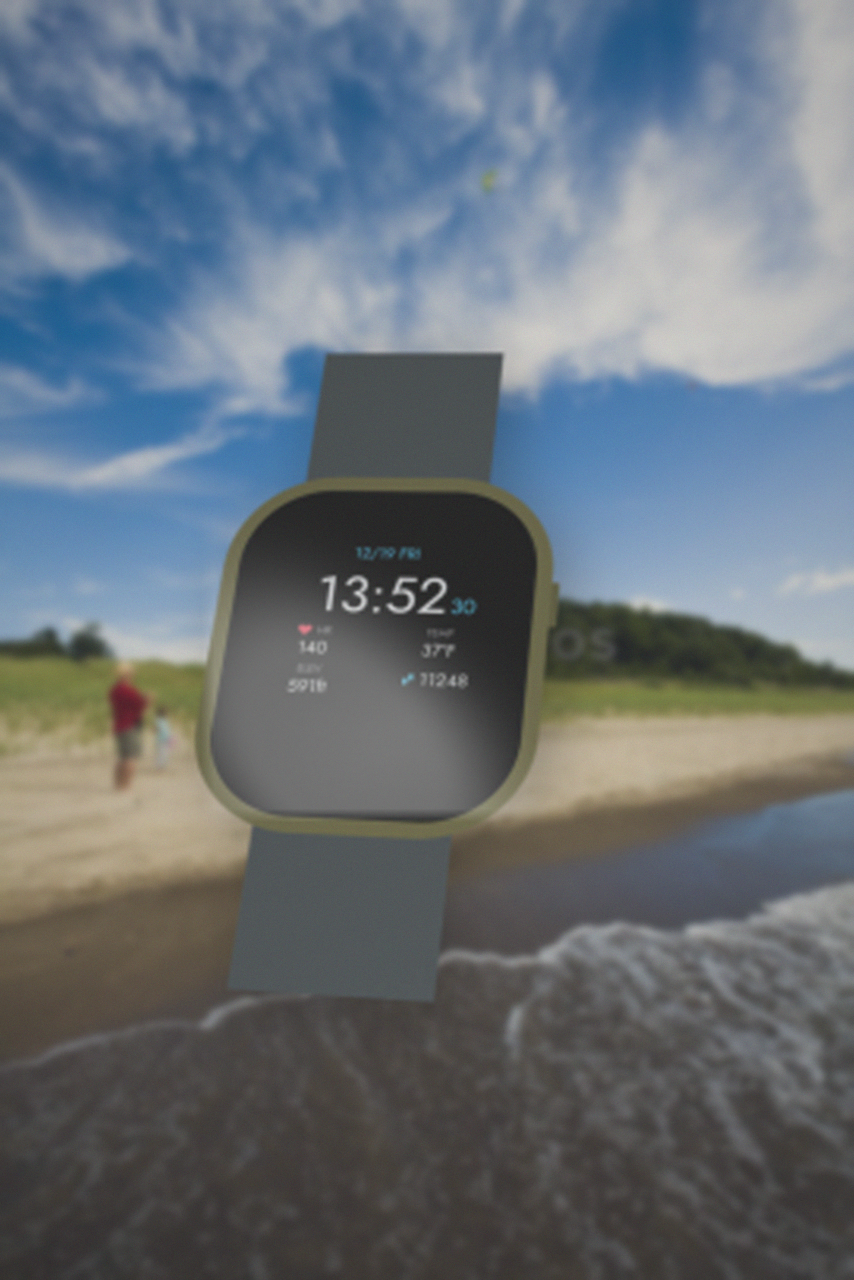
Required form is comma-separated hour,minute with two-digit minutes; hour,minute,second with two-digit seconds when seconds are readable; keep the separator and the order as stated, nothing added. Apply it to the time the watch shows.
13,52
